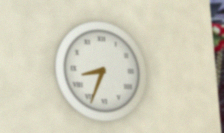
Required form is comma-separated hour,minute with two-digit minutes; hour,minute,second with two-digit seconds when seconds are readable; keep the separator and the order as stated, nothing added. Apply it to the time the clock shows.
8,34
